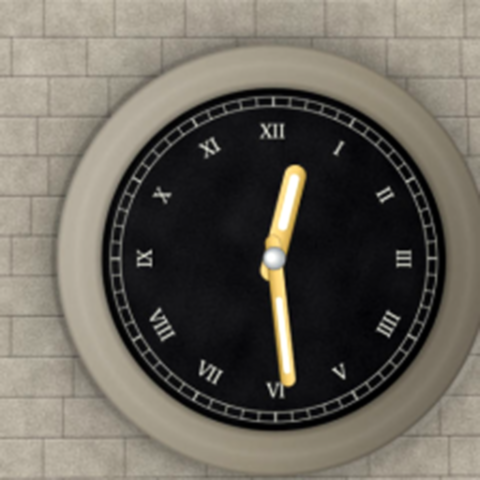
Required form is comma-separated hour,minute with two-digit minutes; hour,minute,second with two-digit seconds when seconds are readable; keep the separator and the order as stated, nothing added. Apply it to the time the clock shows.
12,29
